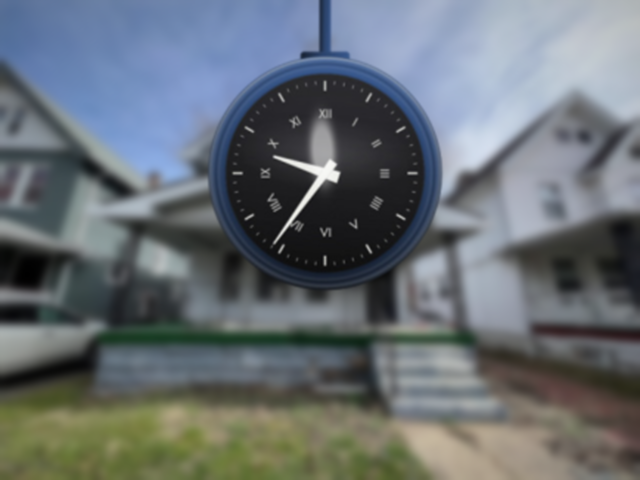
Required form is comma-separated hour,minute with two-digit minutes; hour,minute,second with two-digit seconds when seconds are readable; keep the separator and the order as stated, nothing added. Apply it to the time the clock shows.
9,36
